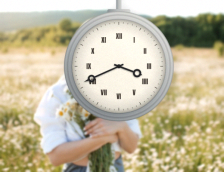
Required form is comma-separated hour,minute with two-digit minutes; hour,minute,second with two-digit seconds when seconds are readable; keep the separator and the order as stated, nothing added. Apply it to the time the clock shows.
3,41
